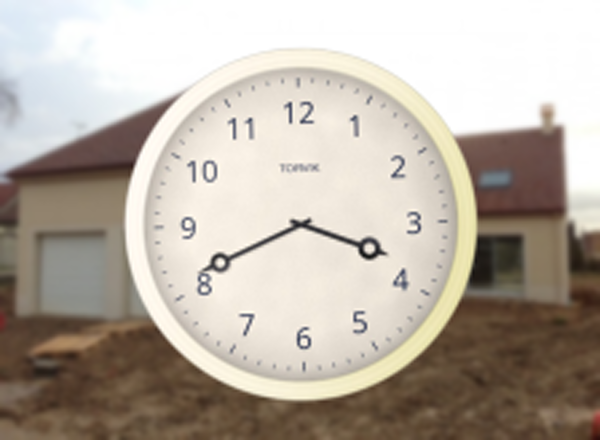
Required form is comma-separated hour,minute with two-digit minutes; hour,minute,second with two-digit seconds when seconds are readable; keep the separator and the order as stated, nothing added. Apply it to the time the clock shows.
3,41
